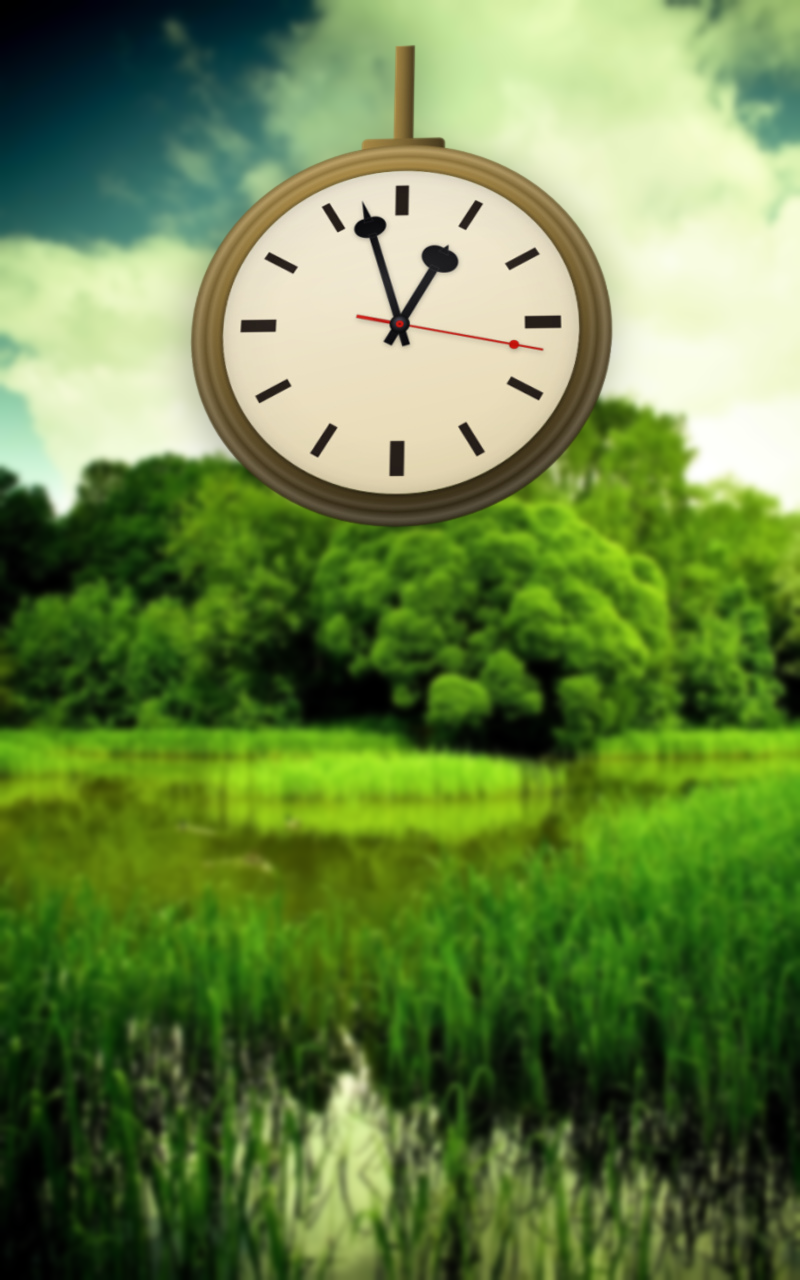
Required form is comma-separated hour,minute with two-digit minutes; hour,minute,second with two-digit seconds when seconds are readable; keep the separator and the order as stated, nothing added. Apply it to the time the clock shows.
12,57,17
